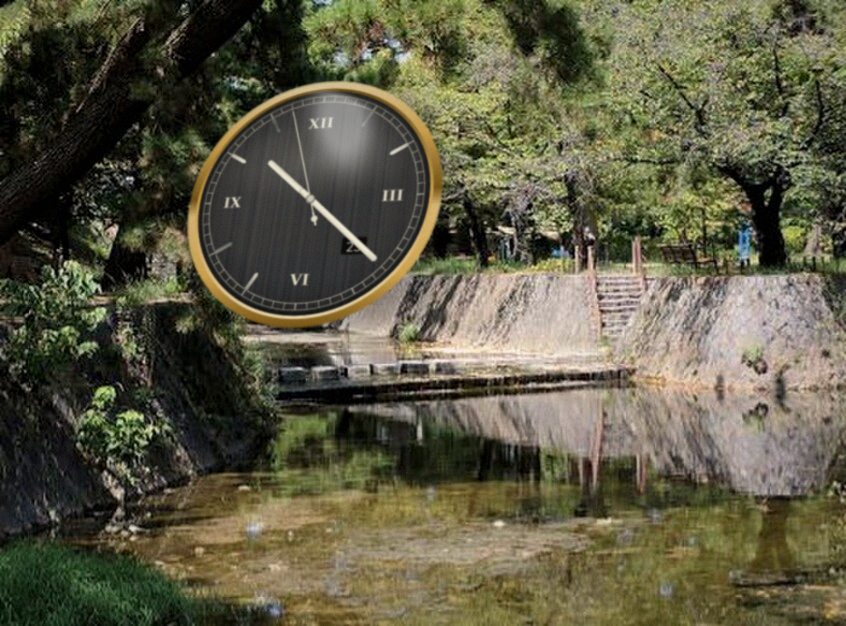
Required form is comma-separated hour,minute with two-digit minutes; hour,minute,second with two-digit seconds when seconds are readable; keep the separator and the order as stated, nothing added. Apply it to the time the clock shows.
10,21,57
